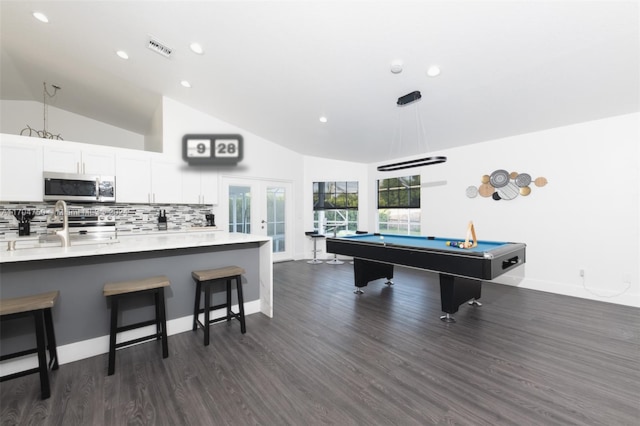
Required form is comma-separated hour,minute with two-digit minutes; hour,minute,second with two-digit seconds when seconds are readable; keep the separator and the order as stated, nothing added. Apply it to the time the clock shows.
9,28
